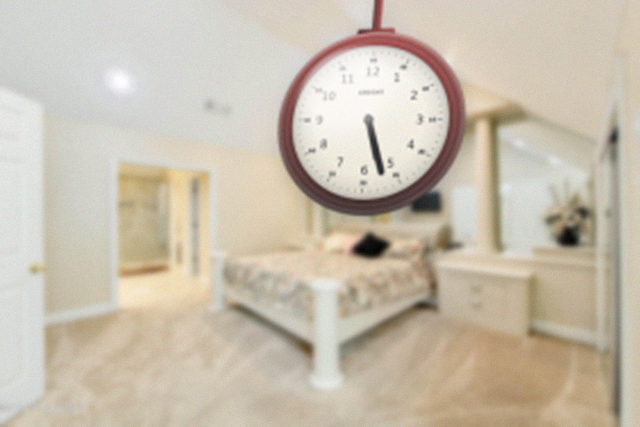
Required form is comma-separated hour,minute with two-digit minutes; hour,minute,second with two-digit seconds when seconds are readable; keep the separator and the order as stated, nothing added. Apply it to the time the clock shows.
5,27
